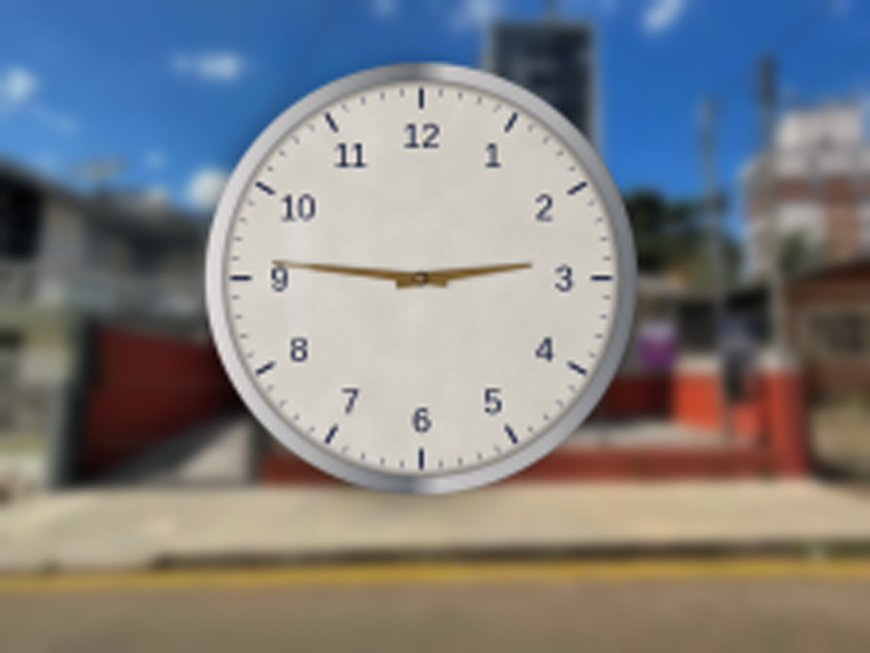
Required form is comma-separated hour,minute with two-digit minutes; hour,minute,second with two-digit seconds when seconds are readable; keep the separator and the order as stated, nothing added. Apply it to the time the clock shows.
2,46
